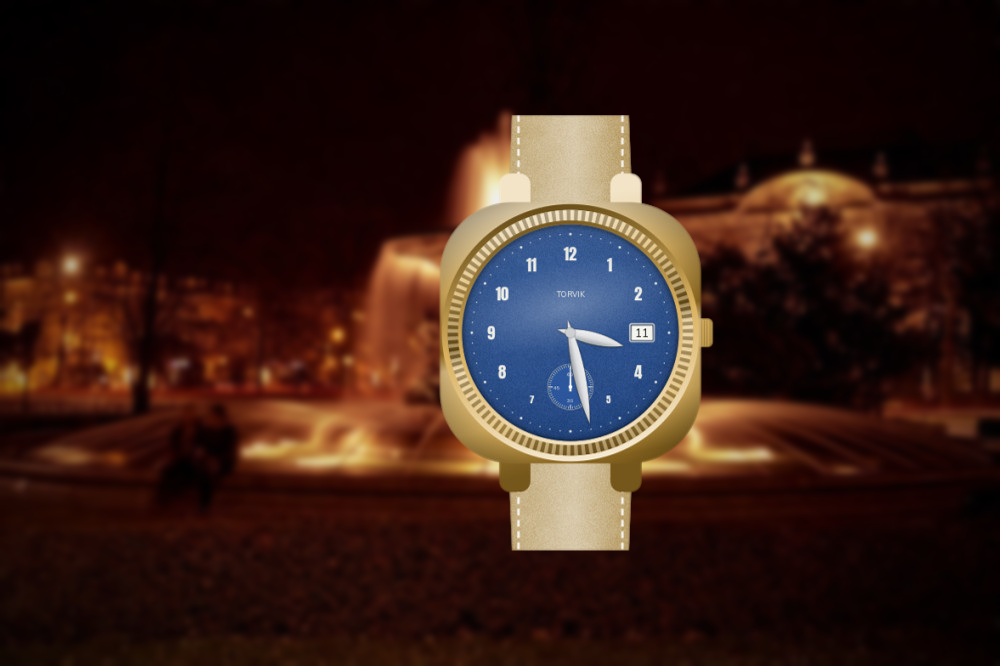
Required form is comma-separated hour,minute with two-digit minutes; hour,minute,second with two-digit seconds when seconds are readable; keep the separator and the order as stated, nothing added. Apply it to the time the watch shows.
3,28
